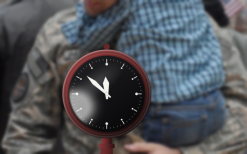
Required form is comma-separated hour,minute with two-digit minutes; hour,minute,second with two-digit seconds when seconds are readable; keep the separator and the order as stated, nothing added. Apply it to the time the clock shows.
11,52
